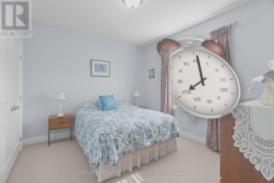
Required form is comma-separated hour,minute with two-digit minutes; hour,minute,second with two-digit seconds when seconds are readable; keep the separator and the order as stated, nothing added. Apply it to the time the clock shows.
8,01
